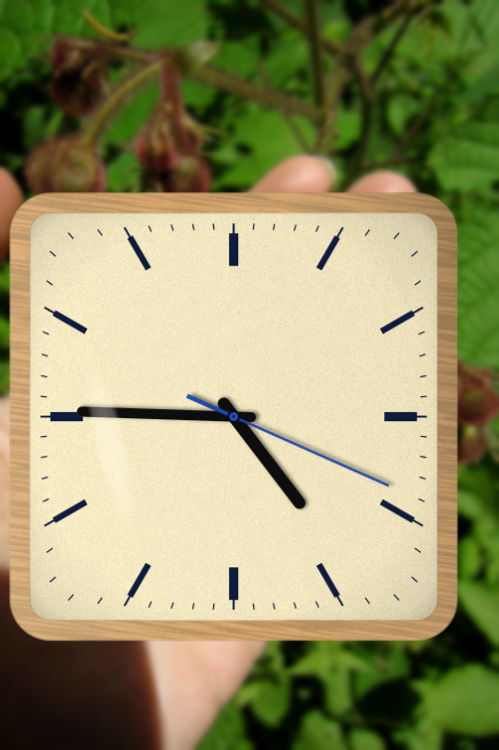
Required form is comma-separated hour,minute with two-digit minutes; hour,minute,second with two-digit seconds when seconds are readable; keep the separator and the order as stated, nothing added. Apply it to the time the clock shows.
4,45,19
